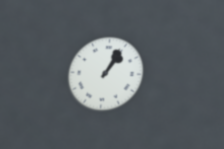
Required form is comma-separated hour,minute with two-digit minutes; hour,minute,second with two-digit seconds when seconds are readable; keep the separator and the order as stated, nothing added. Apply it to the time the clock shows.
1,04
